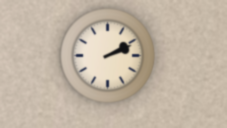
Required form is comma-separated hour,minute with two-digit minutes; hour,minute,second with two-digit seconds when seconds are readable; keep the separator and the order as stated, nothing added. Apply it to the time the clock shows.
2,11
